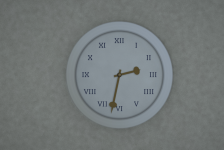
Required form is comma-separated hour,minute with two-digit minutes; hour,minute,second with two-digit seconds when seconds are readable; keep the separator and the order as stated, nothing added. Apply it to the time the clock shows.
2,32
